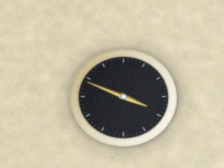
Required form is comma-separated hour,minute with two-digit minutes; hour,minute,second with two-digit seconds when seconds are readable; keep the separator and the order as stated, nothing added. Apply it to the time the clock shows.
3,49
